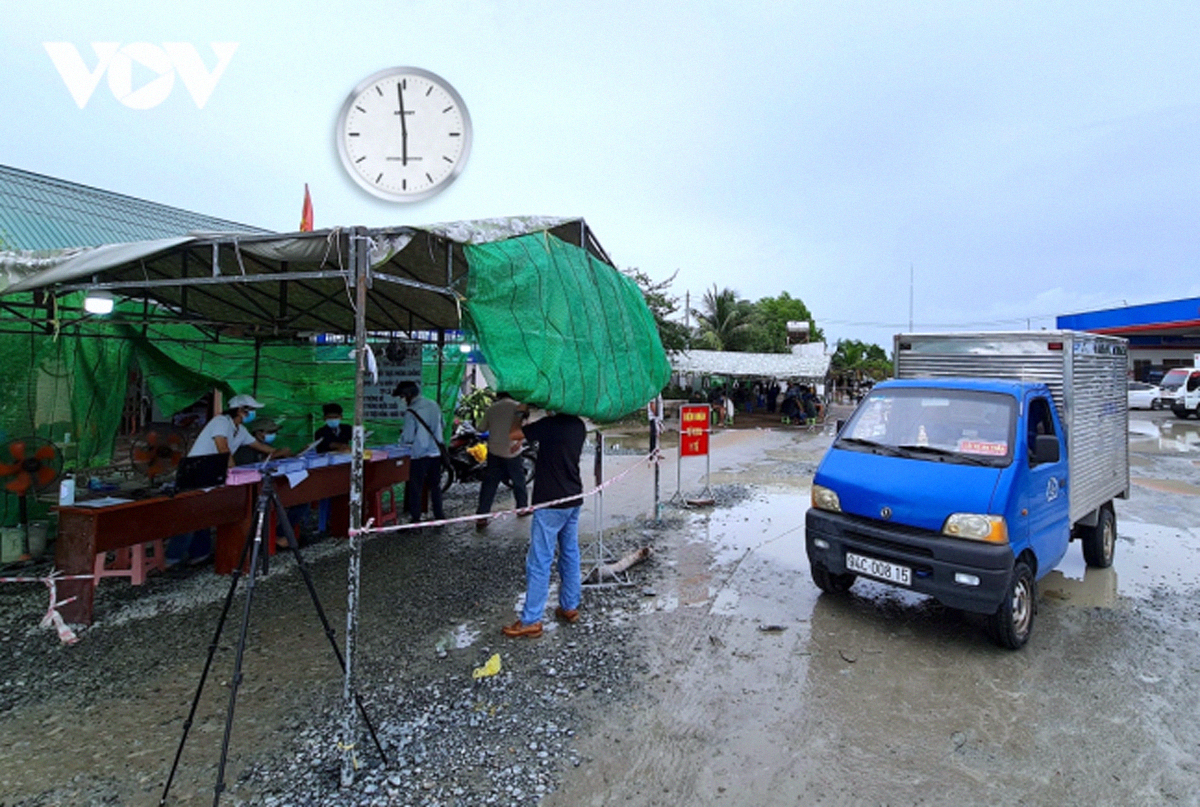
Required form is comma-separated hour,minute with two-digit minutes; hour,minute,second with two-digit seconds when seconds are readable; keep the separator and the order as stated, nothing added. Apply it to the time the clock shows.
5,59
